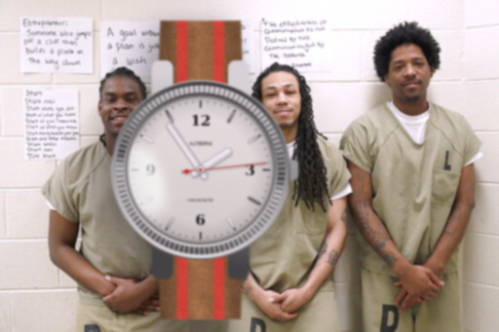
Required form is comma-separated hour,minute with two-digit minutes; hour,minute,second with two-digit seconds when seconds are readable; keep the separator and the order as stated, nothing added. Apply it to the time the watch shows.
1,54,14
